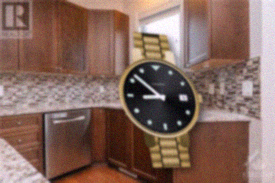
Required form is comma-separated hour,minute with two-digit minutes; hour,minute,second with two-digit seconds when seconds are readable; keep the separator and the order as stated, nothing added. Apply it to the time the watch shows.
8,52
